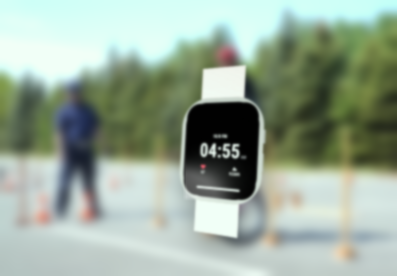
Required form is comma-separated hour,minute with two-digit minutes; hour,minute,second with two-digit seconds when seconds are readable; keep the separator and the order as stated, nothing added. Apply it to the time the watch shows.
4,55
